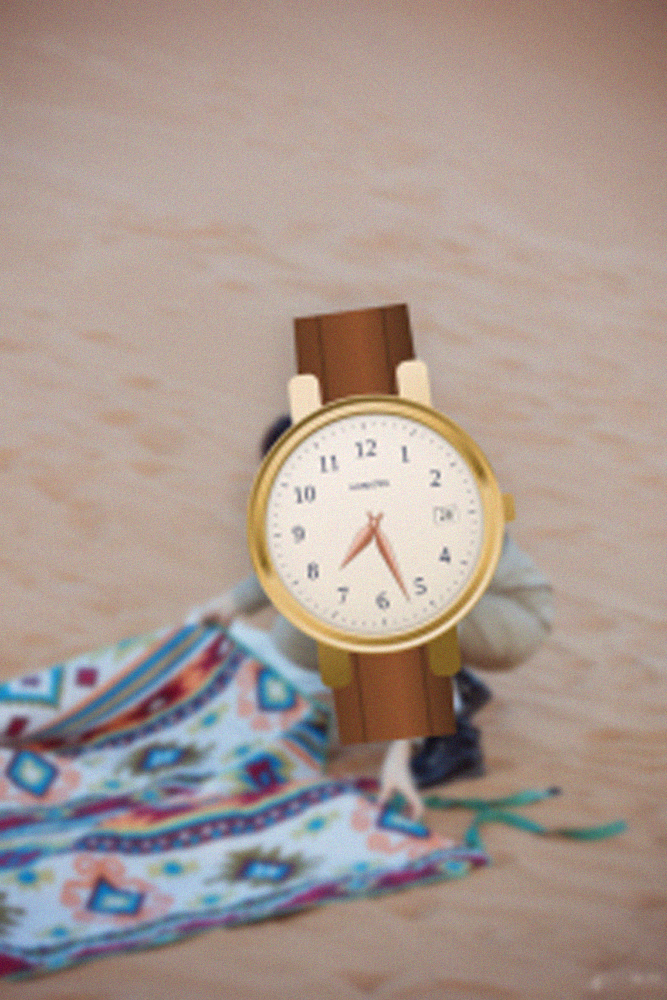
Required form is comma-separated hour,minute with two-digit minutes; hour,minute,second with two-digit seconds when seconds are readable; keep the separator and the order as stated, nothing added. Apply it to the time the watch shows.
7,27
